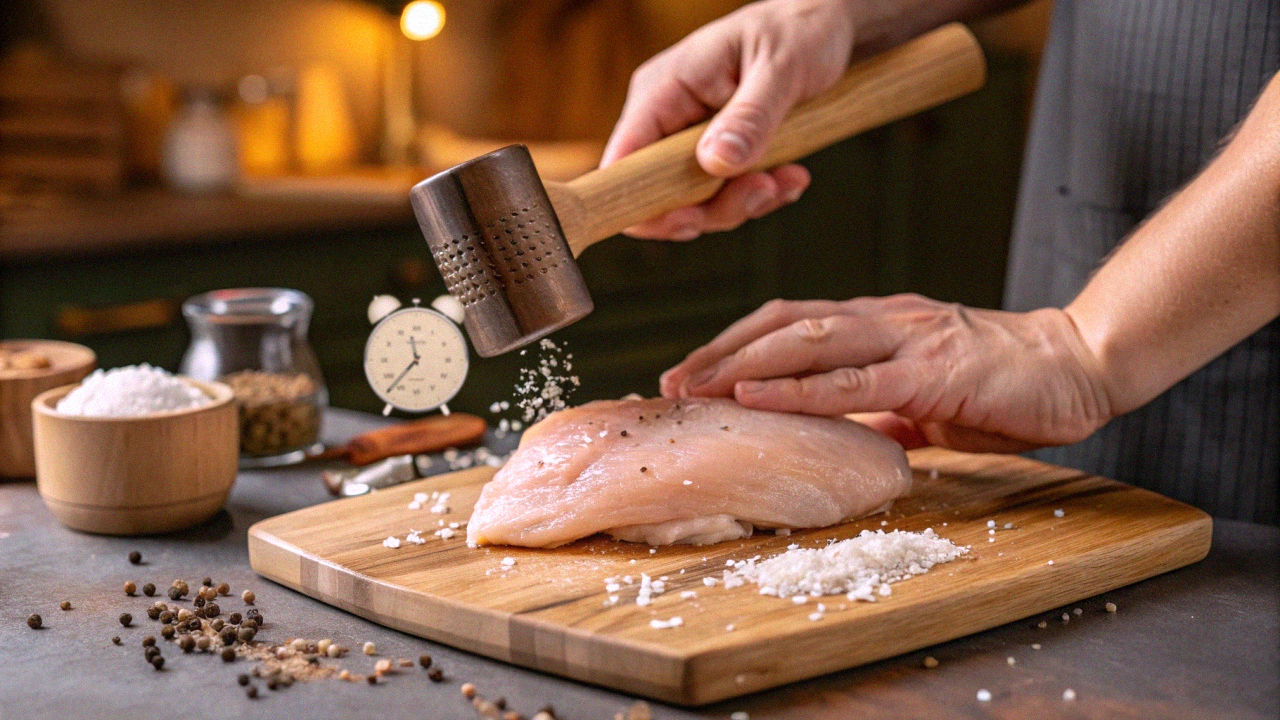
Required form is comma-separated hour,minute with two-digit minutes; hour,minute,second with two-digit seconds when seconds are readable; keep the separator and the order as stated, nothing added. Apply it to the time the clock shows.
11,37
